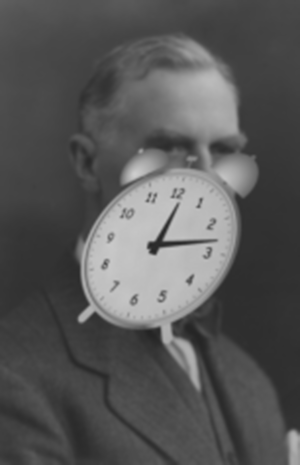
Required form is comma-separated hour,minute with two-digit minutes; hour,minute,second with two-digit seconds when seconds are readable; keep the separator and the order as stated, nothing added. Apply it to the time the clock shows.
12,13
